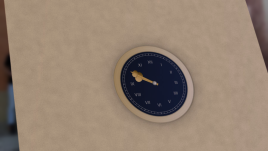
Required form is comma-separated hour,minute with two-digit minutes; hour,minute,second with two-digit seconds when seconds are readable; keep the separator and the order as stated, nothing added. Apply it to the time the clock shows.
9,50
